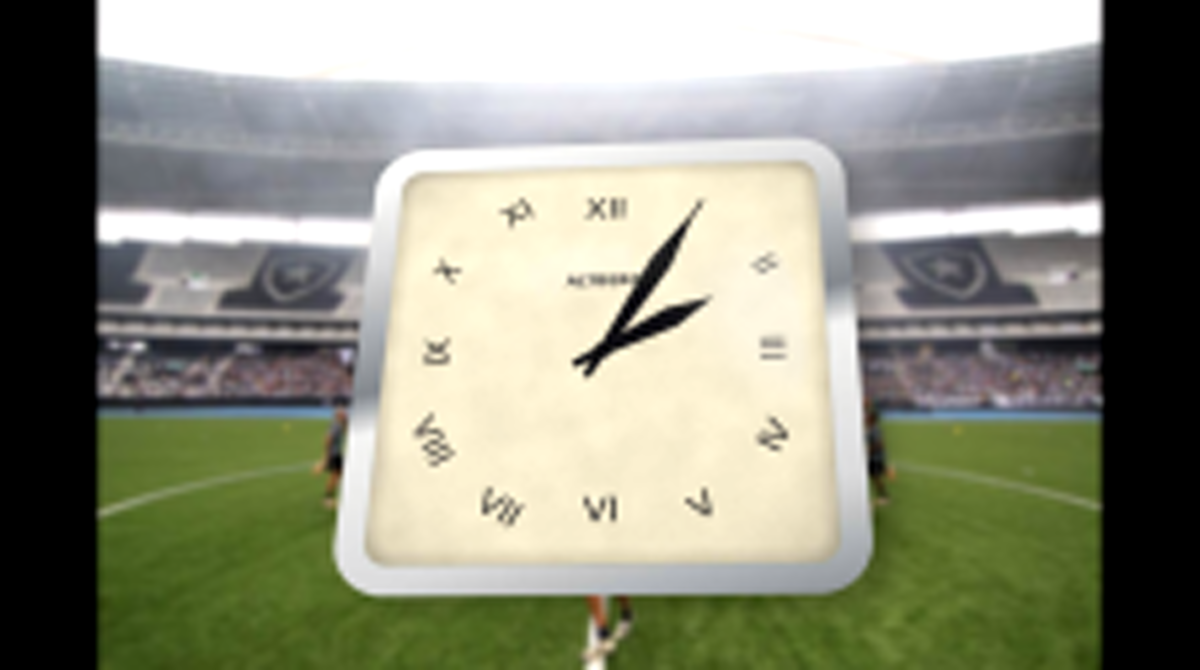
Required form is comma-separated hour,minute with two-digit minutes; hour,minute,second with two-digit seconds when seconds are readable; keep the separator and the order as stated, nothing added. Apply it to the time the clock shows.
2,05
